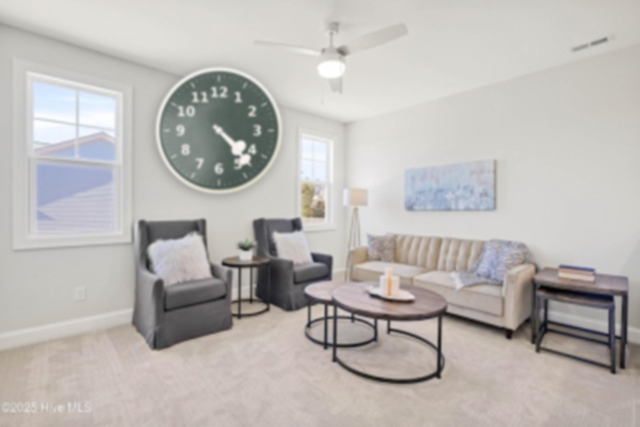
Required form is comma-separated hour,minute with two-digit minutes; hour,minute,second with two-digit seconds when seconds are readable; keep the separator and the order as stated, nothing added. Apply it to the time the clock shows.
4,23
